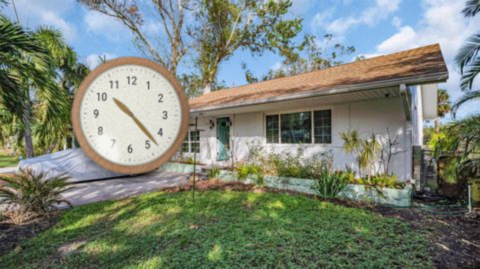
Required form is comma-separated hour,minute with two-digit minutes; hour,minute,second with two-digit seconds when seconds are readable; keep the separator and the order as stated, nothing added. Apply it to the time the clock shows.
10,23
